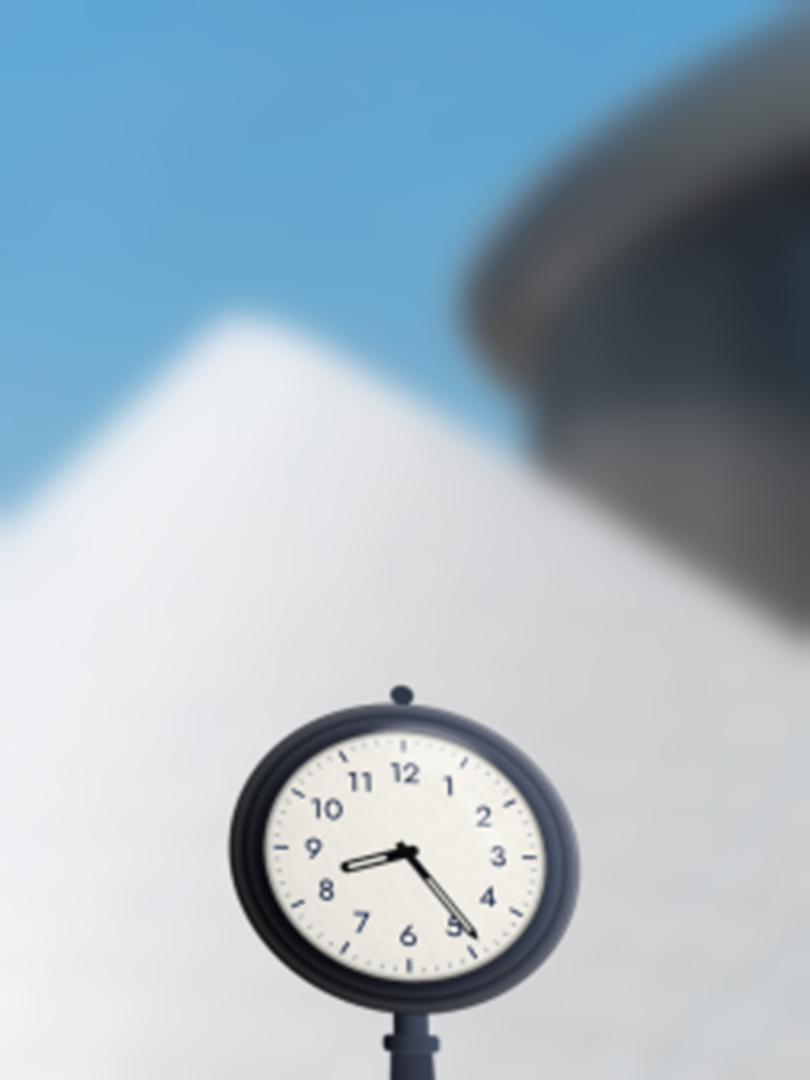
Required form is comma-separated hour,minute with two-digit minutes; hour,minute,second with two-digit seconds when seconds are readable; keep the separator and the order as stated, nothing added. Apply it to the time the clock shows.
8,24
